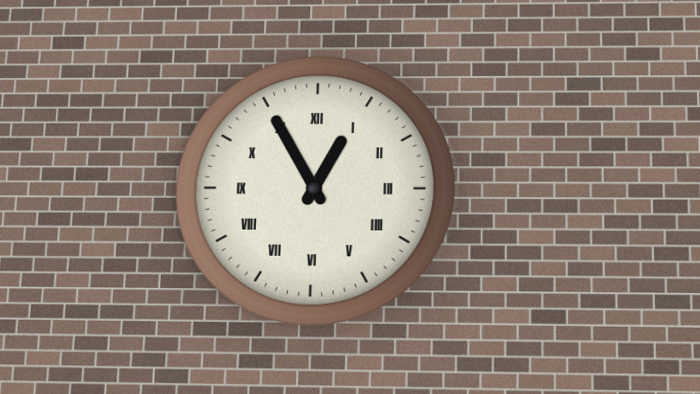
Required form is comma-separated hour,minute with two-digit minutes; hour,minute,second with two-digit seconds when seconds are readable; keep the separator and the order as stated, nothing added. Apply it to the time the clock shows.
12,55
